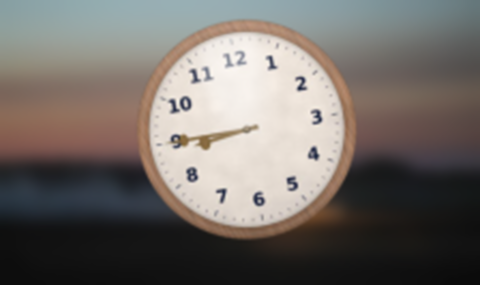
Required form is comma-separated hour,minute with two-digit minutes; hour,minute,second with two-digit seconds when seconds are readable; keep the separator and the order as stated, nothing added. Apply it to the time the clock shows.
8,45
